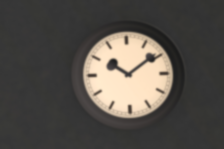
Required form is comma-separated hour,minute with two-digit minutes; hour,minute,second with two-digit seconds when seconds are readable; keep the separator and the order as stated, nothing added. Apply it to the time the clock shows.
10,09
